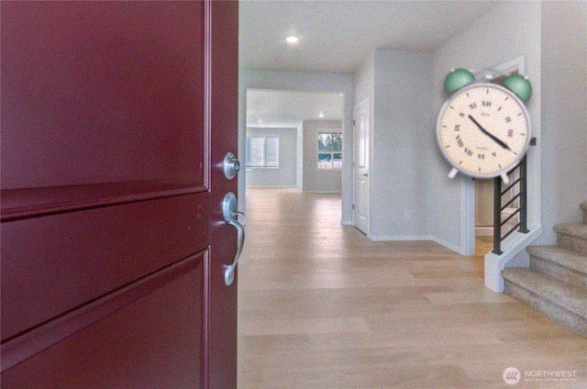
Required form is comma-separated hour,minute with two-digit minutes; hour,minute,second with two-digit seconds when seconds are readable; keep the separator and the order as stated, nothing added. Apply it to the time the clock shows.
10,20
